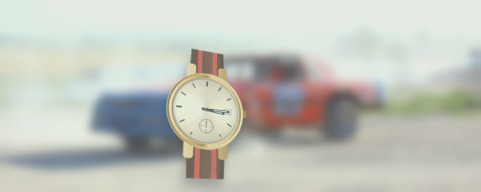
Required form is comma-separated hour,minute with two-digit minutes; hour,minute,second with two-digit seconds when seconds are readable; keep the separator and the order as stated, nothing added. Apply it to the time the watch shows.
3,15
